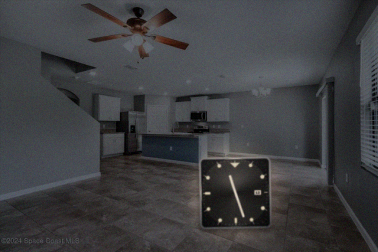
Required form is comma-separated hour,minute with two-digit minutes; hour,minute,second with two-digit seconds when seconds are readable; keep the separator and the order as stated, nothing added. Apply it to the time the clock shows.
11,27
